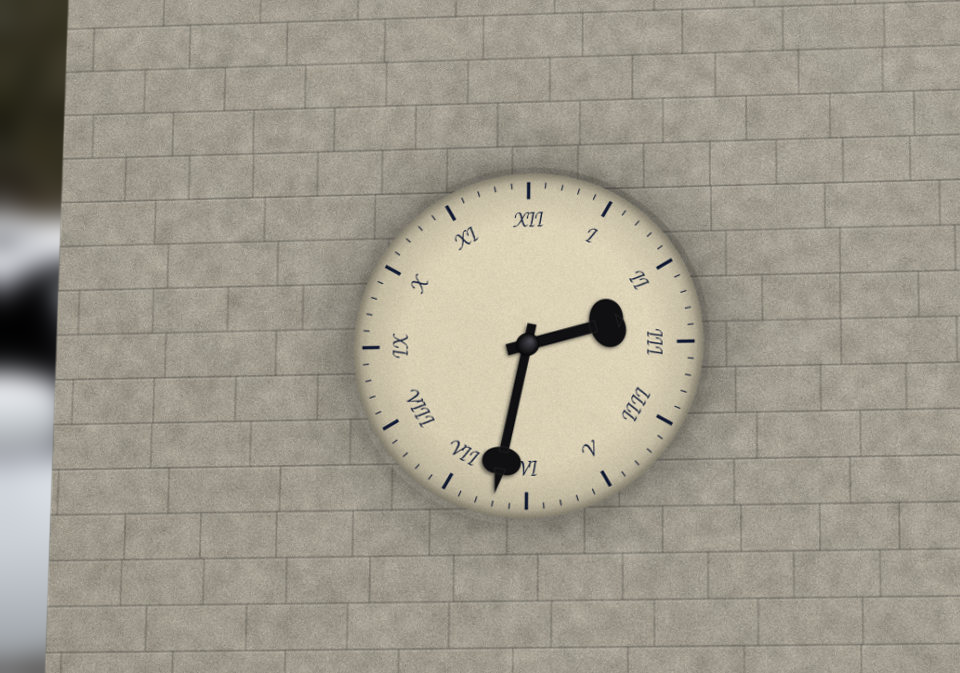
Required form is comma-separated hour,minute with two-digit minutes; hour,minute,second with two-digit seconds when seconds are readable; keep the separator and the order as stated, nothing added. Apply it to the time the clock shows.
2,32
